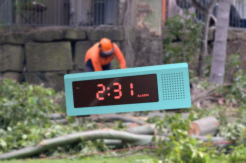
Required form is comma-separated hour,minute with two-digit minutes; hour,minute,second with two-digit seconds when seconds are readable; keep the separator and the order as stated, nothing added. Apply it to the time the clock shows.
2,31
